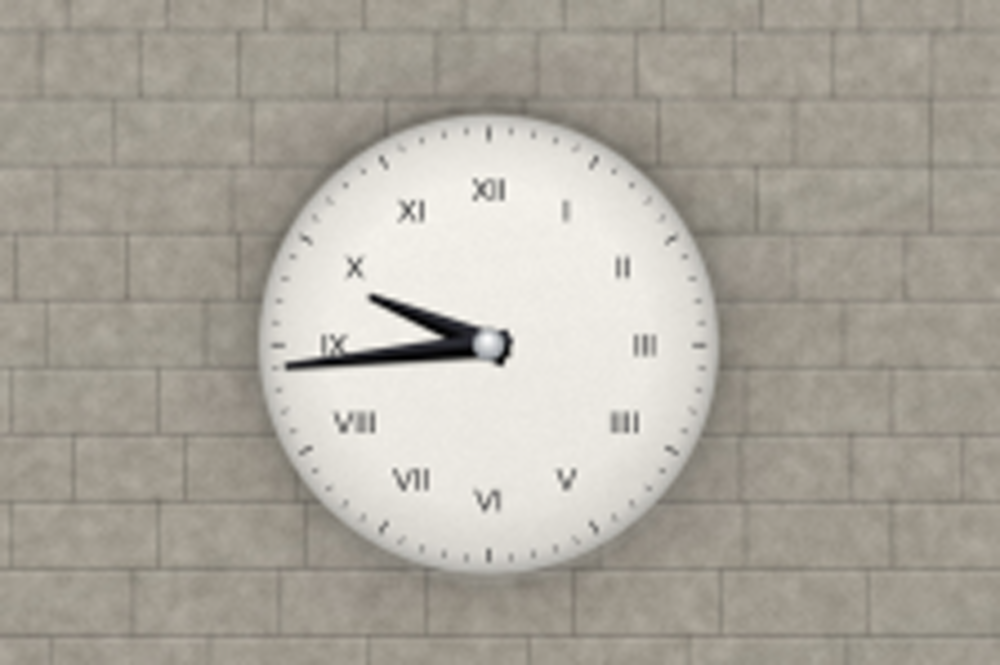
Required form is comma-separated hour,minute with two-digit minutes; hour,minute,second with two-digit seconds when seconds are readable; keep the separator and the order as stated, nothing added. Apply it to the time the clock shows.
9,44
